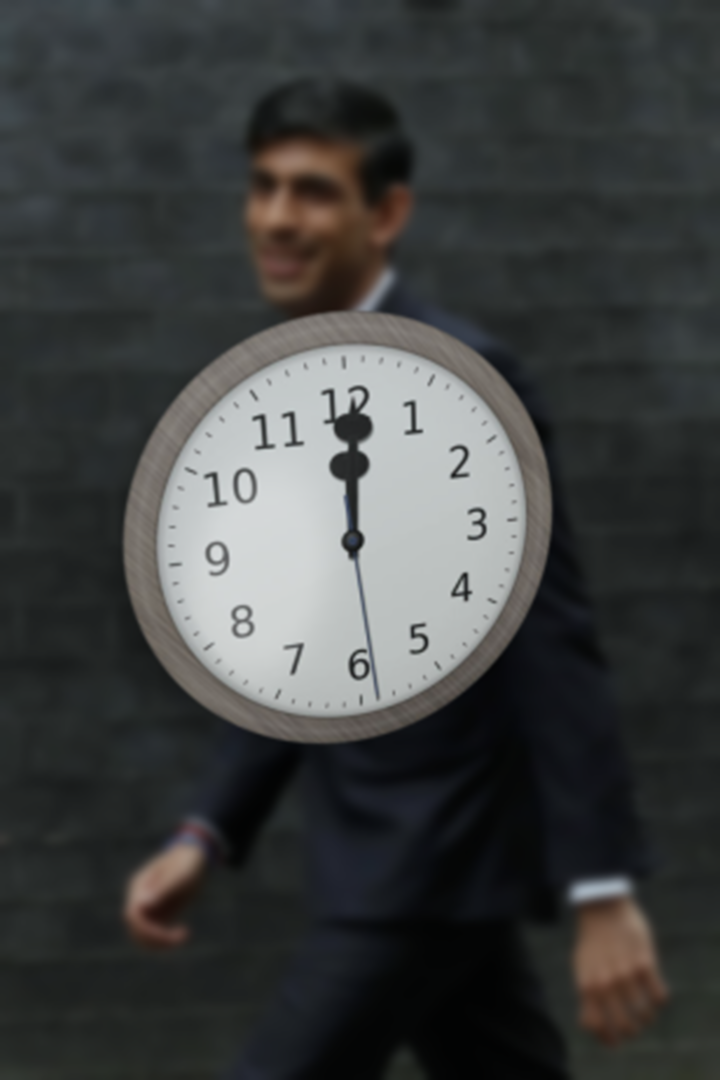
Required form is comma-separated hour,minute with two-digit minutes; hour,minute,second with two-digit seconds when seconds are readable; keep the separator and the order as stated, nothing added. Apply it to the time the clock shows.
12,00,29
